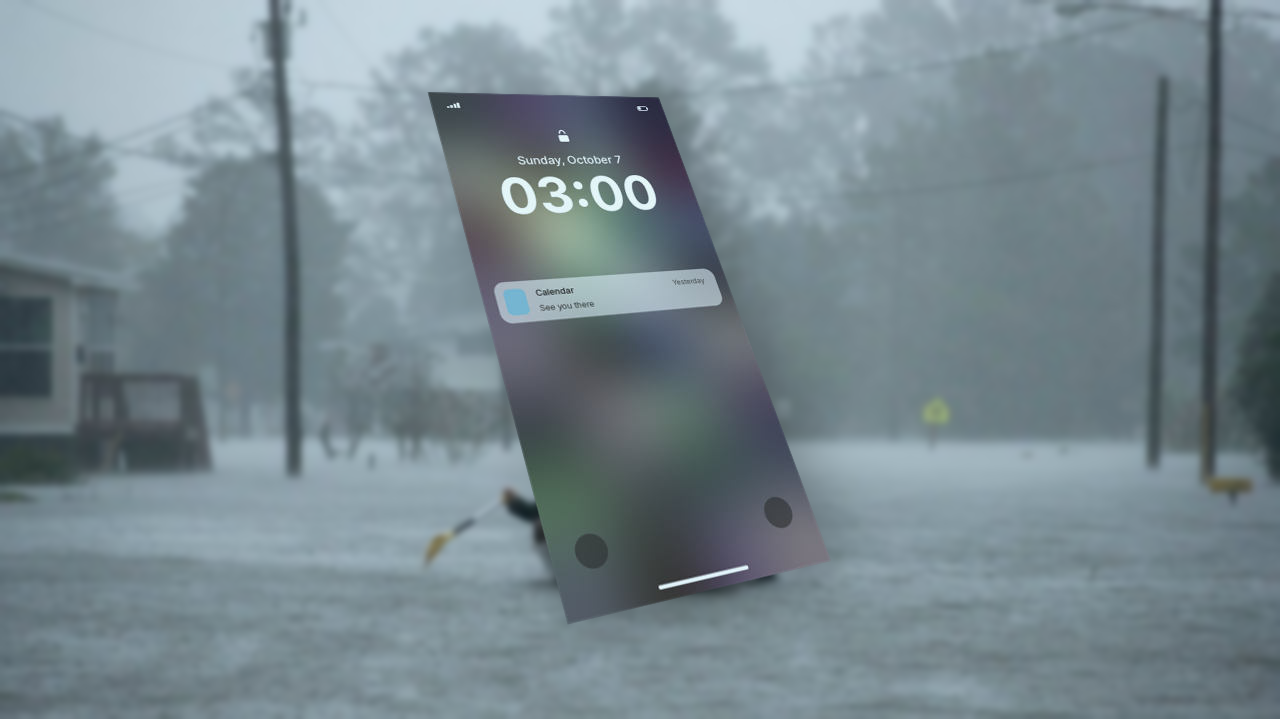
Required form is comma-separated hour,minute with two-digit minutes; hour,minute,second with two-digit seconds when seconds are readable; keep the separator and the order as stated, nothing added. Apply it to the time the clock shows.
3,00
